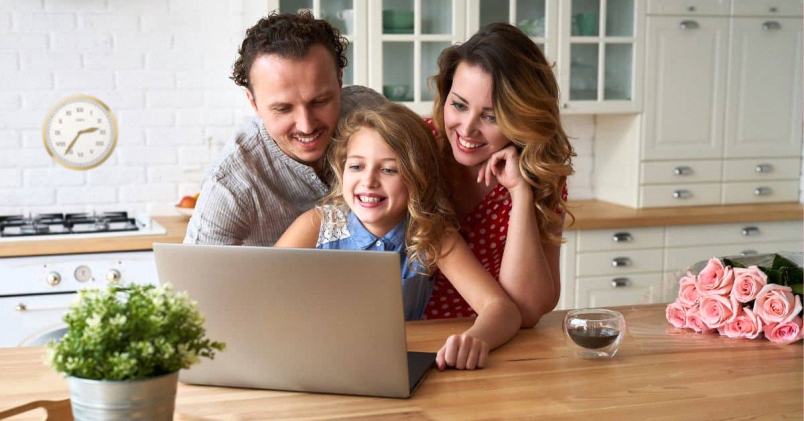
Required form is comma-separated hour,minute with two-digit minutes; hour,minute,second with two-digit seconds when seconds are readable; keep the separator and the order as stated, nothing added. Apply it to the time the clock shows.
2,36
